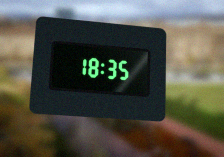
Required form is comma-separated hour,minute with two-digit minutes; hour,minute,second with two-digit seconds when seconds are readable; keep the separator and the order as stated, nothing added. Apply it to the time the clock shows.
18,35
